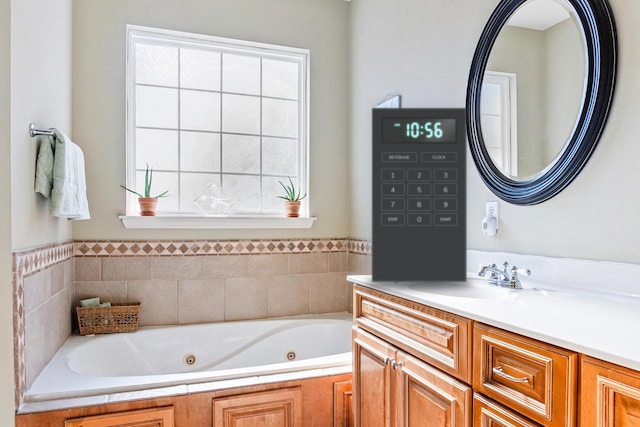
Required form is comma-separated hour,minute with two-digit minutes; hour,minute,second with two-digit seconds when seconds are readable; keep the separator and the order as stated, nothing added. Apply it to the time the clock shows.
10,56
